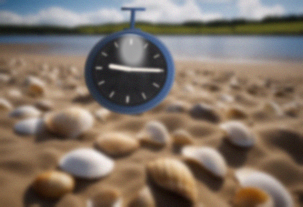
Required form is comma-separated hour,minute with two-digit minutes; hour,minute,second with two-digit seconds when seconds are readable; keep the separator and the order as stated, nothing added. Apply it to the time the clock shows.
9,15
